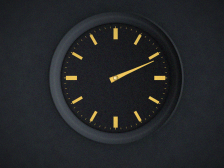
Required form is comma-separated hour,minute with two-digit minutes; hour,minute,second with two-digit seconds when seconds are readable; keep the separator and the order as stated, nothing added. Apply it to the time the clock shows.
2,11
